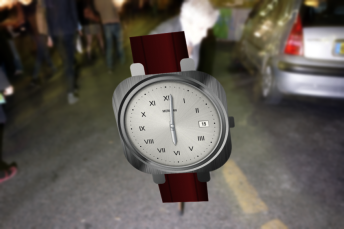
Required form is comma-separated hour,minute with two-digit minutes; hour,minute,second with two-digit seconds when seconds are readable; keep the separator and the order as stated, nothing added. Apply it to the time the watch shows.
6,01
